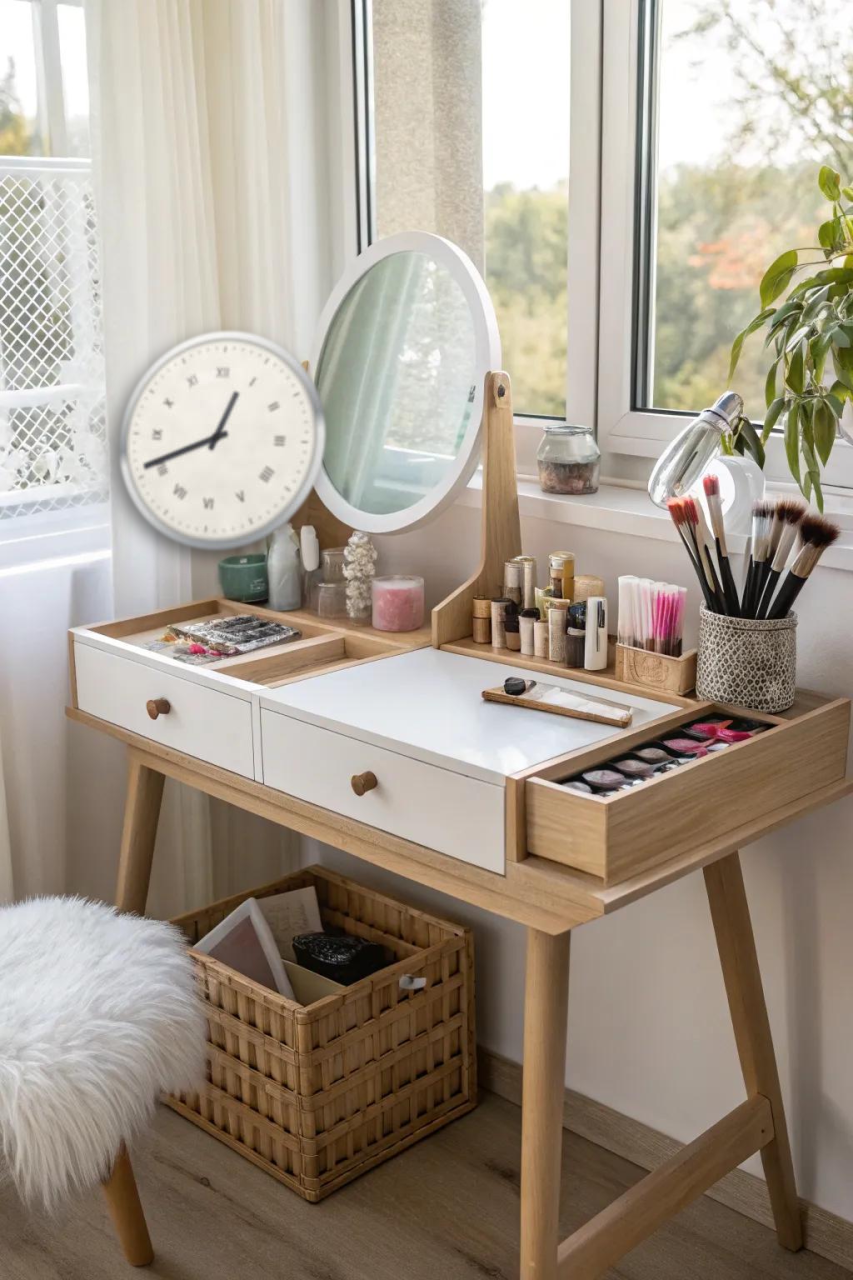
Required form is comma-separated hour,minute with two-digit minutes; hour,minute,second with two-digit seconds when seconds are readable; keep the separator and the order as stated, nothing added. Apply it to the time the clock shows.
12,41
